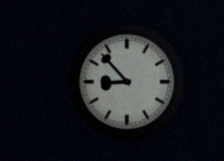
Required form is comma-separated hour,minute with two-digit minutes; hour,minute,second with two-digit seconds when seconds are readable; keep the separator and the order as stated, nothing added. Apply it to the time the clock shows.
8,53
